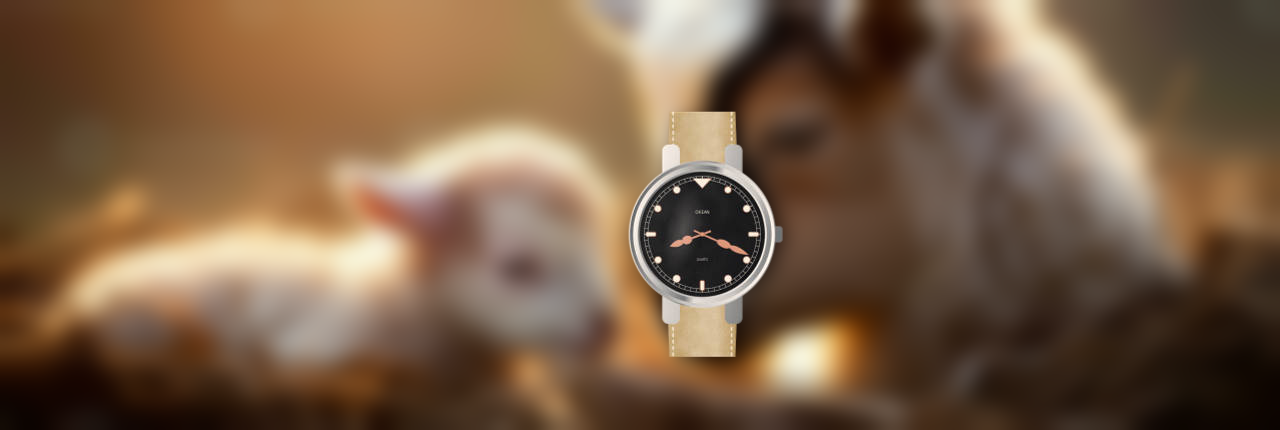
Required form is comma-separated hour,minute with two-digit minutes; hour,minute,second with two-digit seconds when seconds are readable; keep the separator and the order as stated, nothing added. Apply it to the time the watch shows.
8,19
